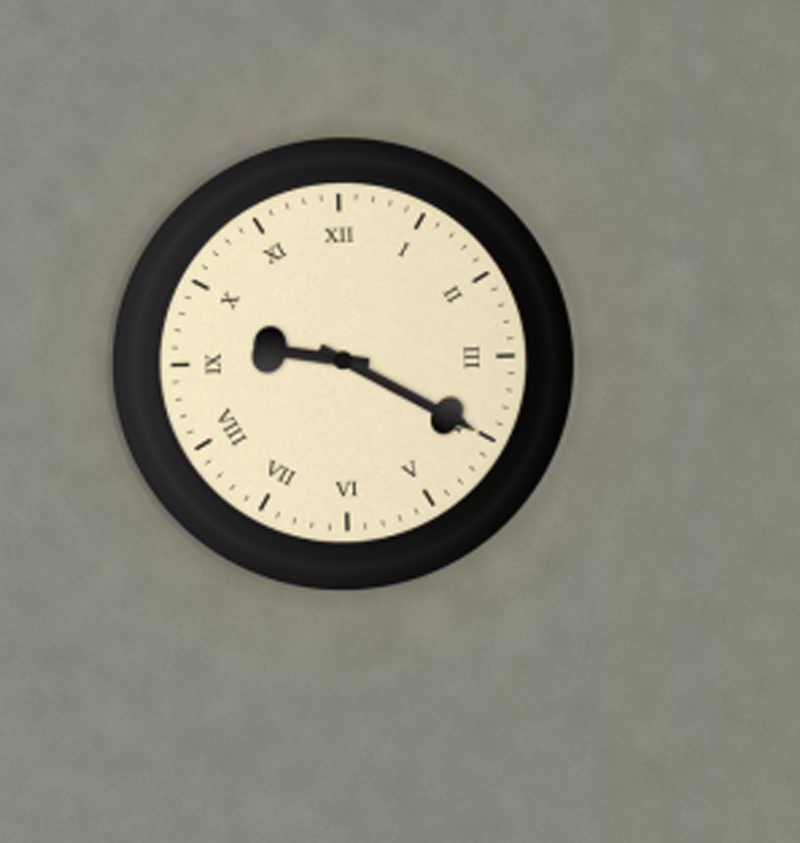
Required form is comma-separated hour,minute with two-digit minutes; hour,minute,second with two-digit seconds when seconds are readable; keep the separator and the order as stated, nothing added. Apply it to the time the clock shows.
9,20
